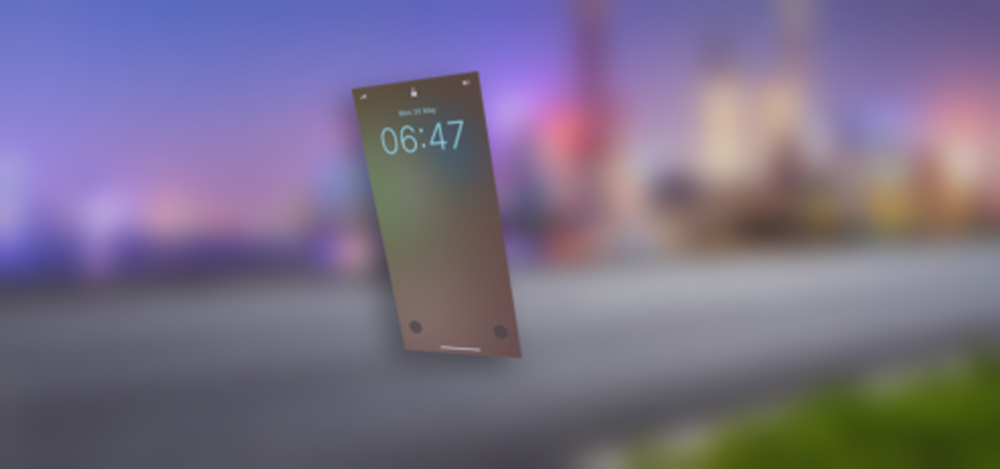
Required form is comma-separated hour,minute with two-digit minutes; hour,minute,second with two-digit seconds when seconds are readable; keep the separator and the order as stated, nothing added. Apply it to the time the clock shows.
6,47
